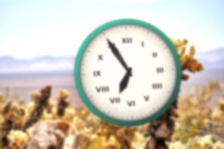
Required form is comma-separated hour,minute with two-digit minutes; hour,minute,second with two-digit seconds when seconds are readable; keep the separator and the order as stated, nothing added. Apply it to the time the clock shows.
6,55
